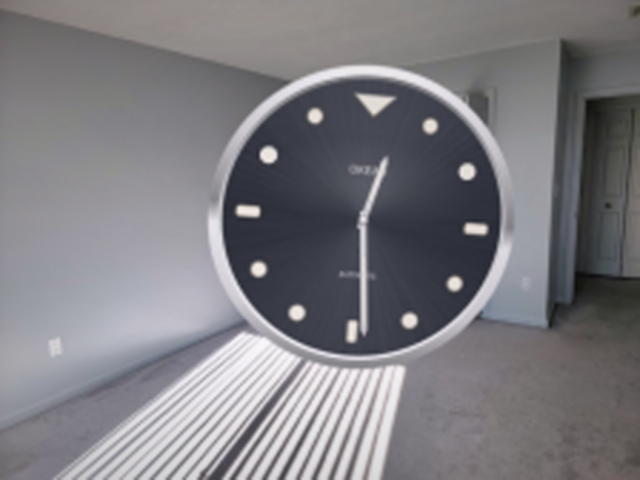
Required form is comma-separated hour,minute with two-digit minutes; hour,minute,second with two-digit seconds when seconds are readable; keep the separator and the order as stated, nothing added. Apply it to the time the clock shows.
12,29
